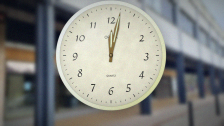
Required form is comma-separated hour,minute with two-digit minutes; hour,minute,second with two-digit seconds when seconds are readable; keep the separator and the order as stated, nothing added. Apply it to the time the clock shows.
12,02
